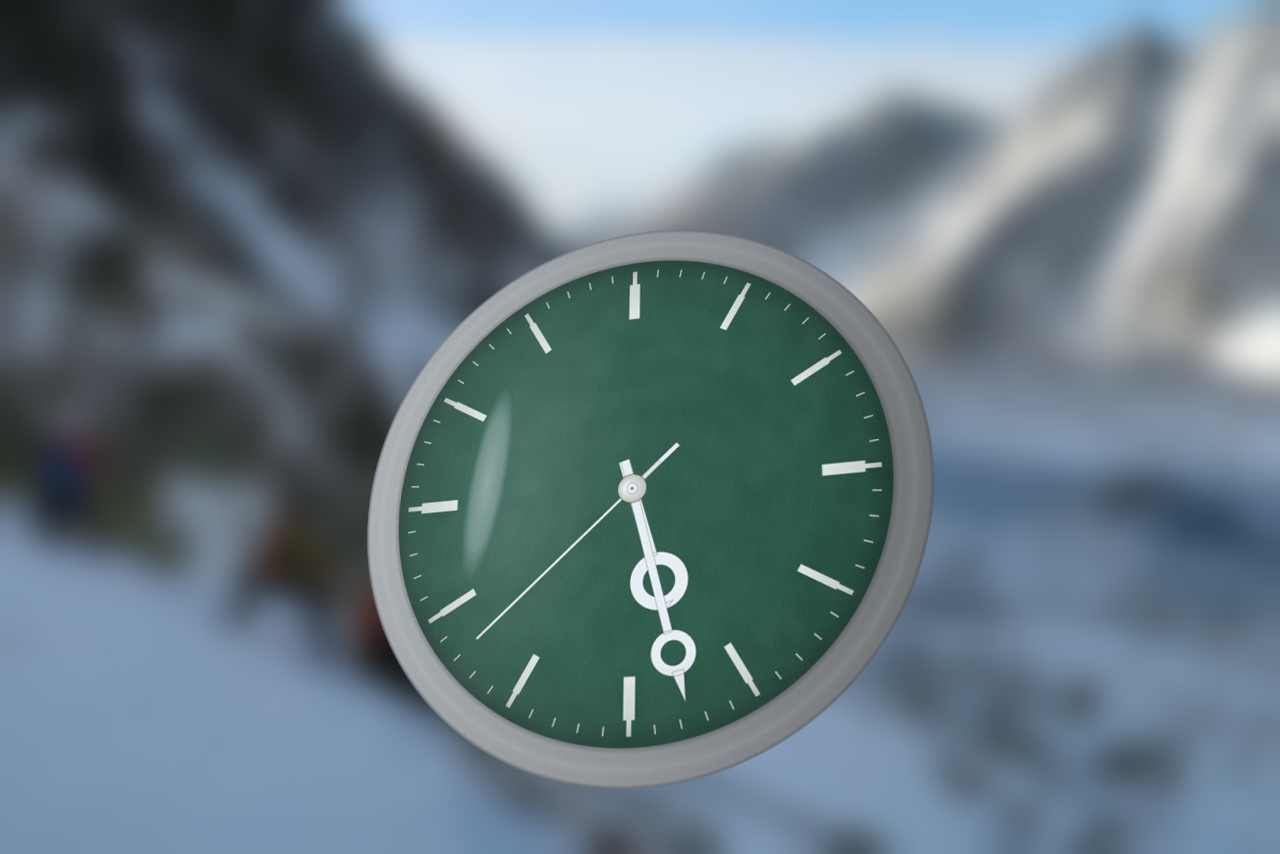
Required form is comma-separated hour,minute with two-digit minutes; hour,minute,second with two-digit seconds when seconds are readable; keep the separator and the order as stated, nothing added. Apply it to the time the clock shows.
5,27,38
